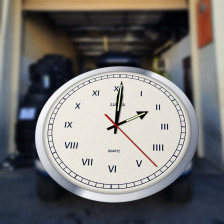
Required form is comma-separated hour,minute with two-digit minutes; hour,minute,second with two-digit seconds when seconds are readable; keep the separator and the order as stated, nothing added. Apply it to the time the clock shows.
2,00,23
